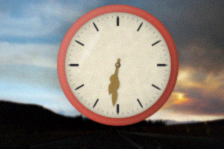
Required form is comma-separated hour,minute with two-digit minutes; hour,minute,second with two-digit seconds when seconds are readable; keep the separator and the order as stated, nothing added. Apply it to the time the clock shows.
6,31
